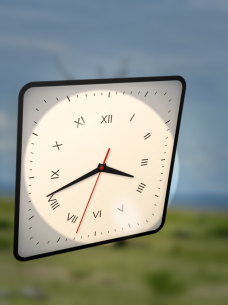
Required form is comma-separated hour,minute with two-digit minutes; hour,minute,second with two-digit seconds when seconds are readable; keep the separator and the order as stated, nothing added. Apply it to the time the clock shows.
3,41,33
